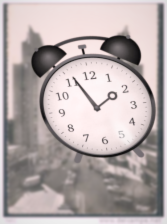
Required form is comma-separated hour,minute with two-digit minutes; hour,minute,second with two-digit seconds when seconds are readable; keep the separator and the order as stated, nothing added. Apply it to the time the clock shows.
1,56
